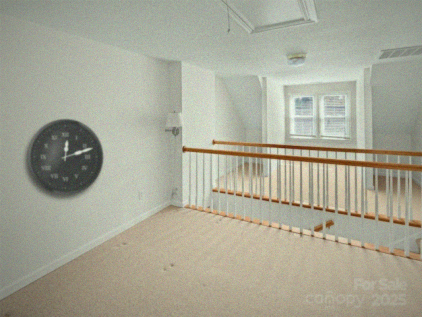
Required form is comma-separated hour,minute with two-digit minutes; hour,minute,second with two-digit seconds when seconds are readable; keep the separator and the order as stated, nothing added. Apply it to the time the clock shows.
12,12
